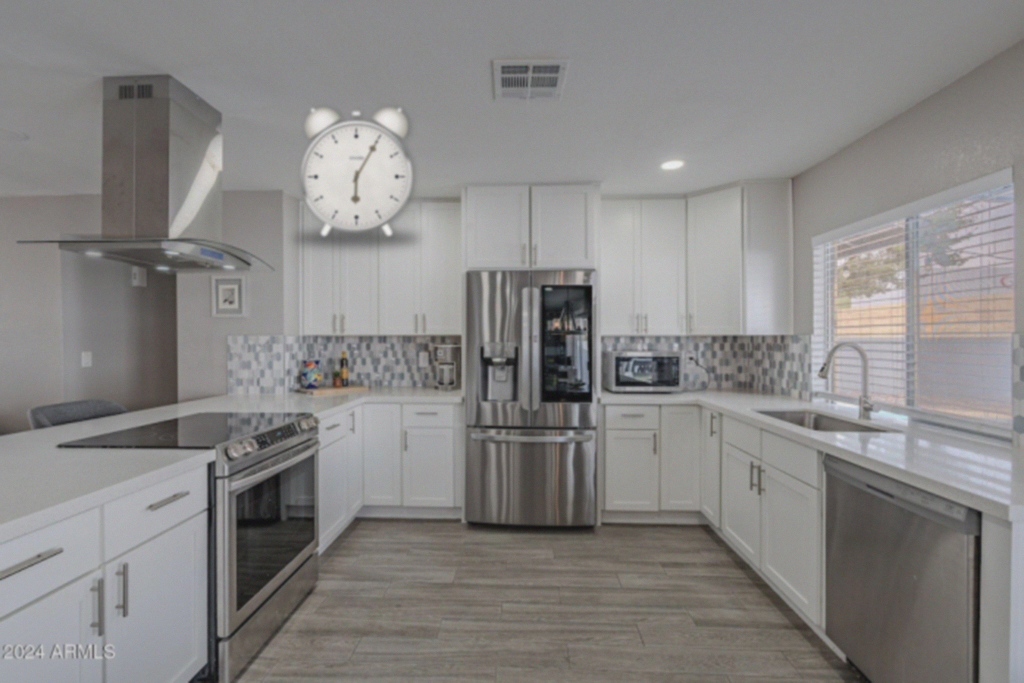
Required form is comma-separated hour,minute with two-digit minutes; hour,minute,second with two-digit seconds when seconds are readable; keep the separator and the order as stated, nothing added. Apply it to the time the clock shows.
6,05
